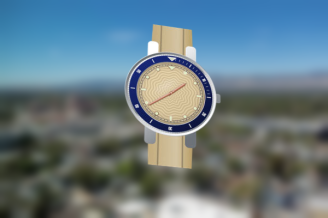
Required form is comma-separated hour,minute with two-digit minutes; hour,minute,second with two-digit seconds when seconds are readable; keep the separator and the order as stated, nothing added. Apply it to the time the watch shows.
1,39
